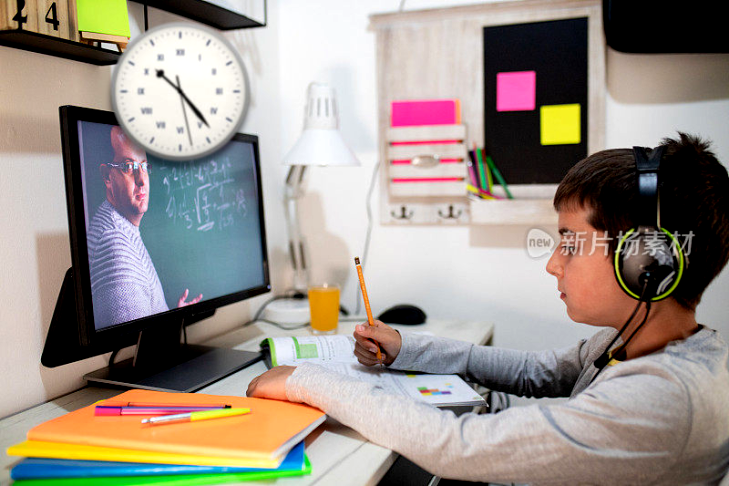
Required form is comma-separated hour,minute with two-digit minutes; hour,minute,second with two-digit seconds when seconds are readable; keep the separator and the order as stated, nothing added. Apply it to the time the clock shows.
10,23,28
